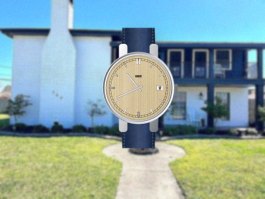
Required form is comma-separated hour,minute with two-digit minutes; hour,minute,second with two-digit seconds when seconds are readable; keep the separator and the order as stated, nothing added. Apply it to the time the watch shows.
10,41
